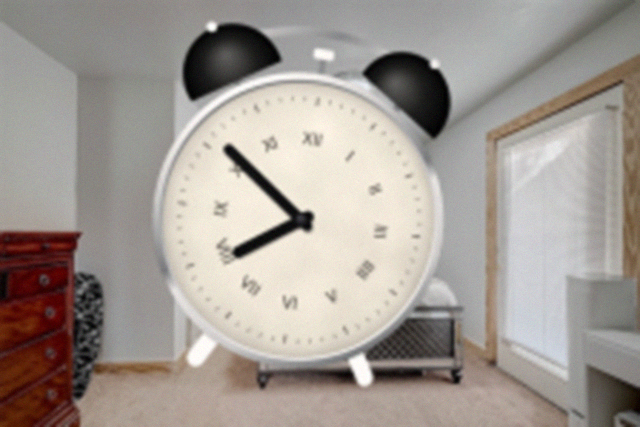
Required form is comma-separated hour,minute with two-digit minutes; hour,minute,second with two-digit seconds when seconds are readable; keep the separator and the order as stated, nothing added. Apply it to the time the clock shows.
7,51
